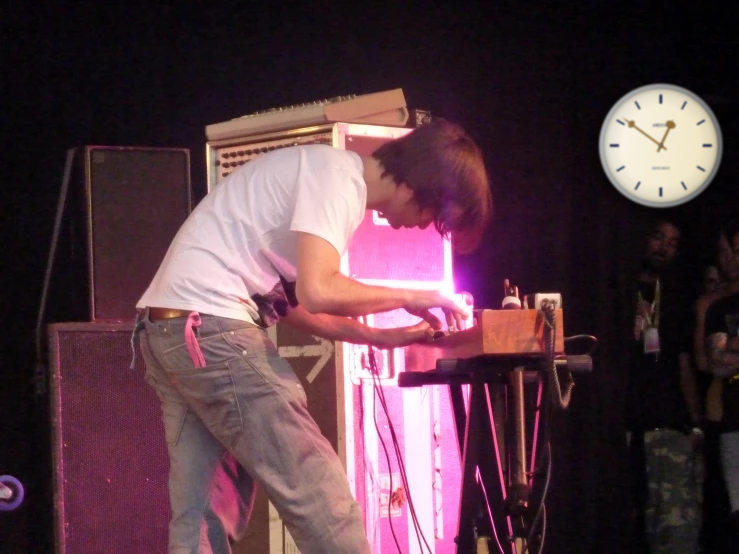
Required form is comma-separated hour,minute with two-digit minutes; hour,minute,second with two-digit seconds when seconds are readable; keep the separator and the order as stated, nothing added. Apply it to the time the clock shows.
12,51
